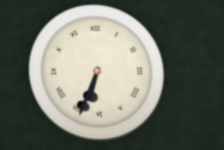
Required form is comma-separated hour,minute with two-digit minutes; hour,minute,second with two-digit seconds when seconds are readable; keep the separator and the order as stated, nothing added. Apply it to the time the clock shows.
6,34
